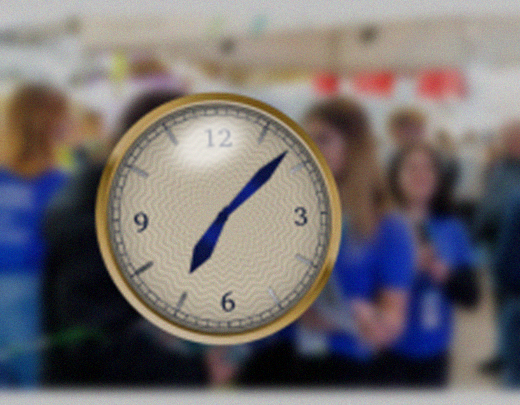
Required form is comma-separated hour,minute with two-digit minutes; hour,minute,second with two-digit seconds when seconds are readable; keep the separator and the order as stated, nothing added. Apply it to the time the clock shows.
7,08
